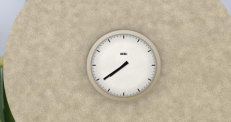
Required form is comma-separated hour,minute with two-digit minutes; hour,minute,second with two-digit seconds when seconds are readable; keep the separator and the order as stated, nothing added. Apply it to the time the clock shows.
7,39
